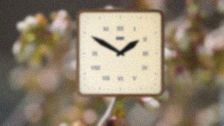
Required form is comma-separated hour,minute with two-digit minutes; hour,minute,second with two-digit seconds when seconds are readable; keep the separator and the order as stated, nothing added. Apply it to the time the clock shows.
1,50
